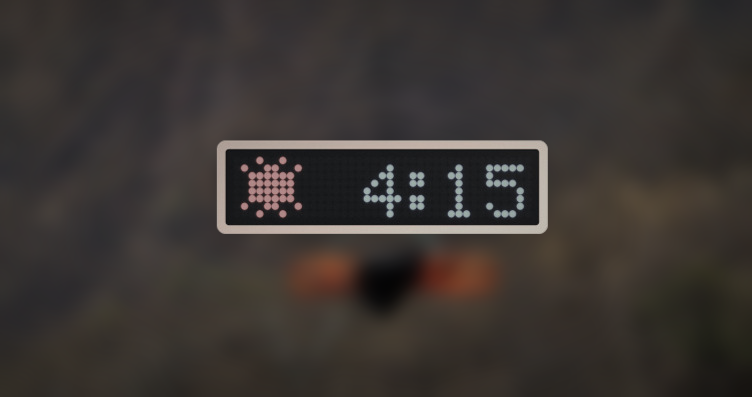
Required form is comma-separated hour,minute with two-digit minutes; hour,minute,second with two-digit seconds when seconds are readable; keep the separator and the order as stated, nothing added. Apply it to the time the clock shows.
4,15
